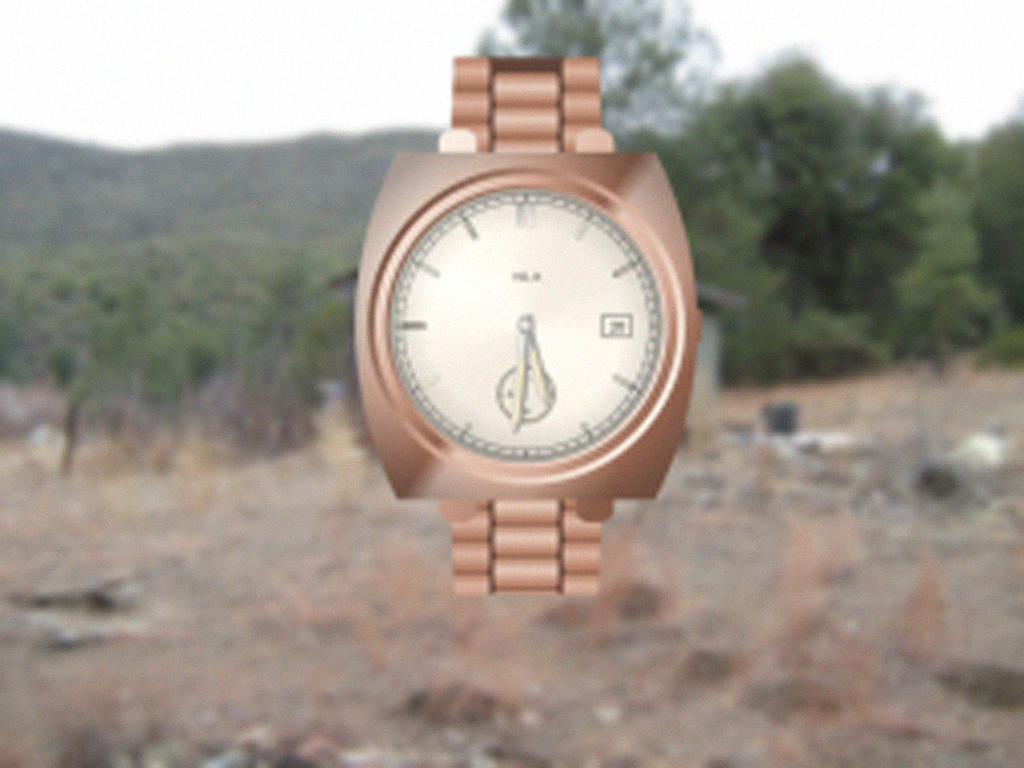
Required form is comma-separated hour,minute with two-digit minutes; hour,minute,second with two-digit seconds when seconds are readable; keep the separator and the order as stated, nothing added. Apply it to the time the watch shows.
5,31
